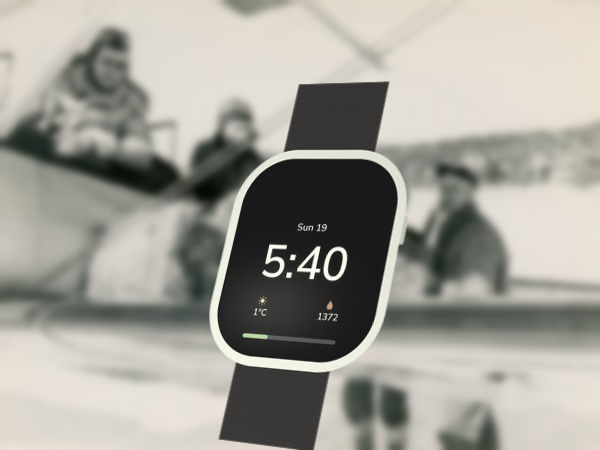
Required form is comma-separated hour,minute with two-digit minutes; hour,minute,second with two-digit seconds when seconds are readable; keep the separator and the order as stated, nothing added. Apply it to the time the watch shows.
5,40
